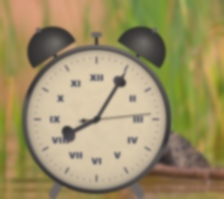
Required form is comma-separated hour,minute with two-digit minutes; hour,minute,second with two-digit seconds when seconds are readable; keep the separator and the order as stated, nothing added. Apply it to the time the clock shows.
8,05,14
